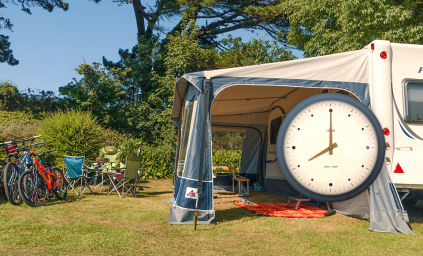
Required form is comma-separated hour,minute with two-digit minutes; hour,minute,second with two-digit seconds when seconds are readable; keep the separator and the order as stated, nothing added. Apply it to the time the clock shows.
8,00
